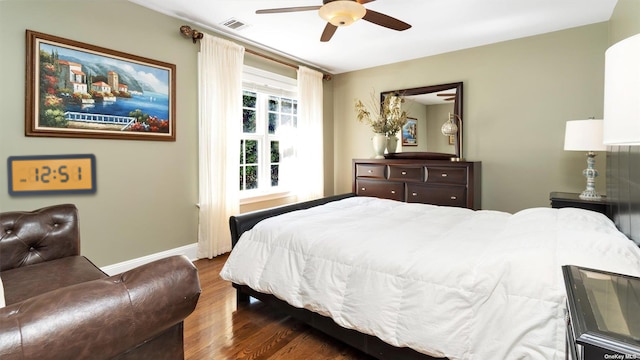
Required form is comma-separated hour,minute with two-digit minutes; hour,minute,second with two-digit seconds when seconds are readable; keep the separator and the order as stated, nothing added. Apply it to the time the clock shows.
12,51
